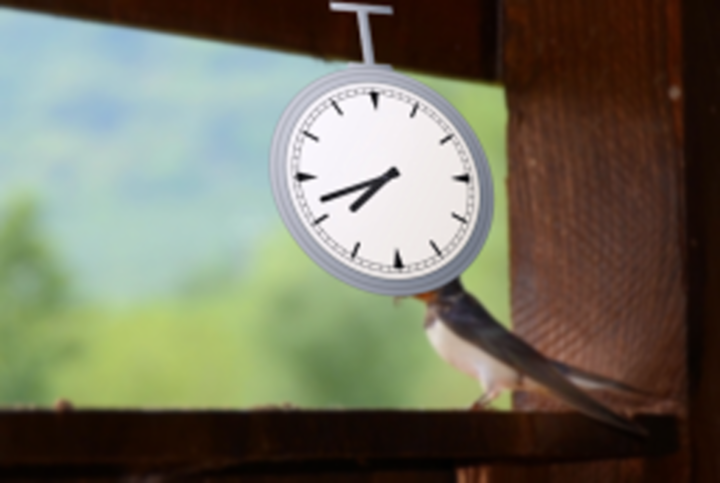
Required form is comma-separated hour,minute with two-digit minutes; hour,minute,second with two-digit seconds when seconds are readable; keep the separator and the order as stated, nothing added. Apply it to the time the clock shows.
7,42
